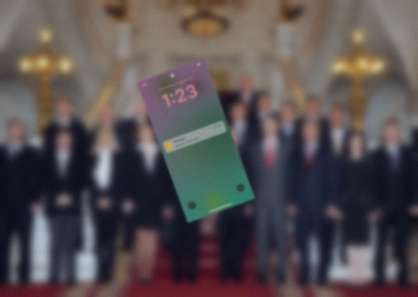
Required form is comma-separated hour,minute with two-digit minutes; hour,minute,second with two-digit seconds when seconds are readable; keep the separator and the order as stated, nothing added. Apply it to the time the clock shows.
1,23
